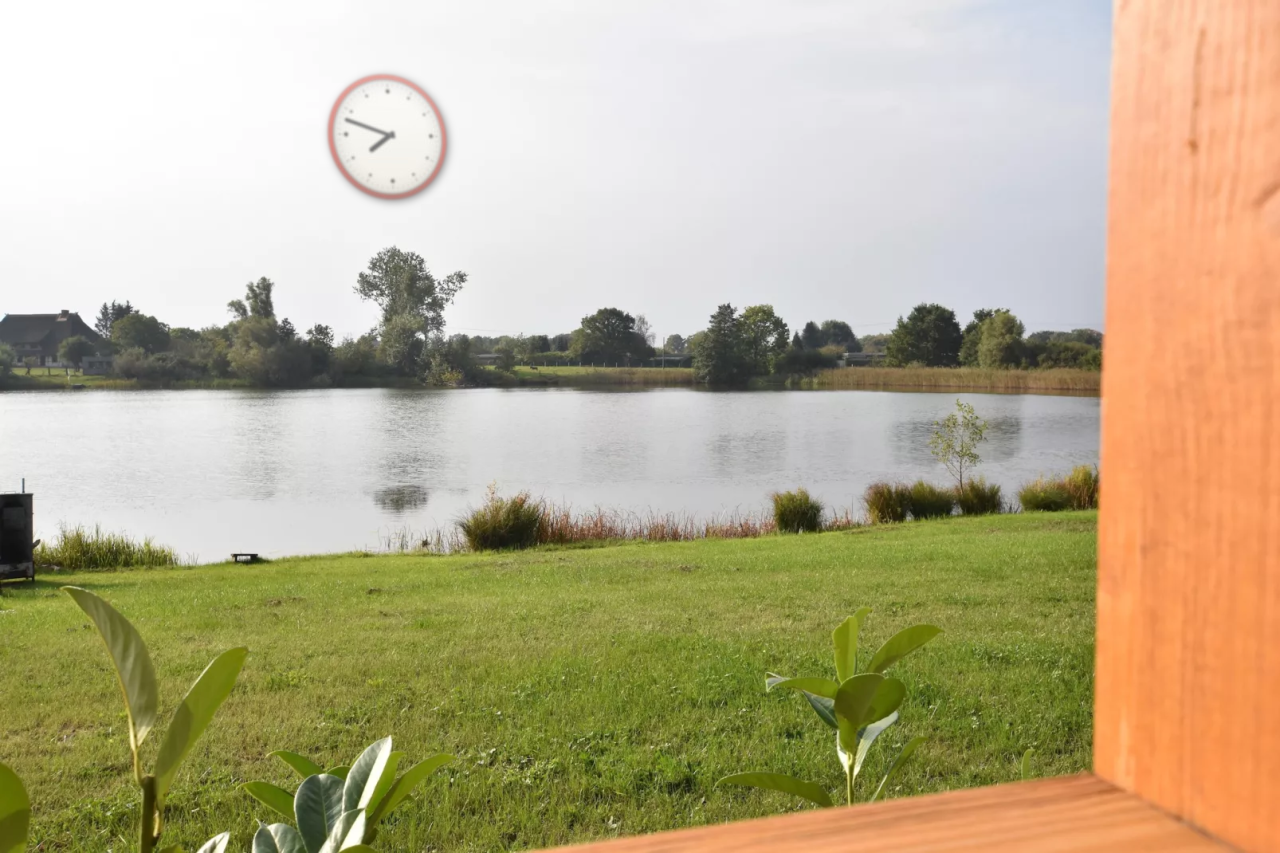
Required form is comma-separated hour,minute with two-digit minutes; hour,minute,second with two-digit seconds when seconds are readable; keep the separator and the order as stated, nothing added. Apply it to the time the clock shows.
7,48
